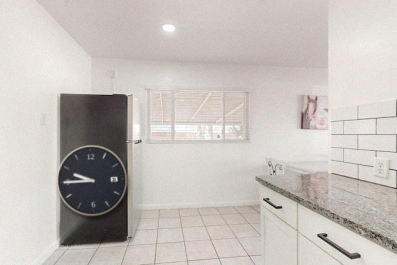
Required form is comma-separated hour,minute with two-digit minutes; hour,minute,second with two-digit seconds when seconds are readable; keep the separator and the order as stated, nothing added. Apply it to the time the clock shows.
9,45
